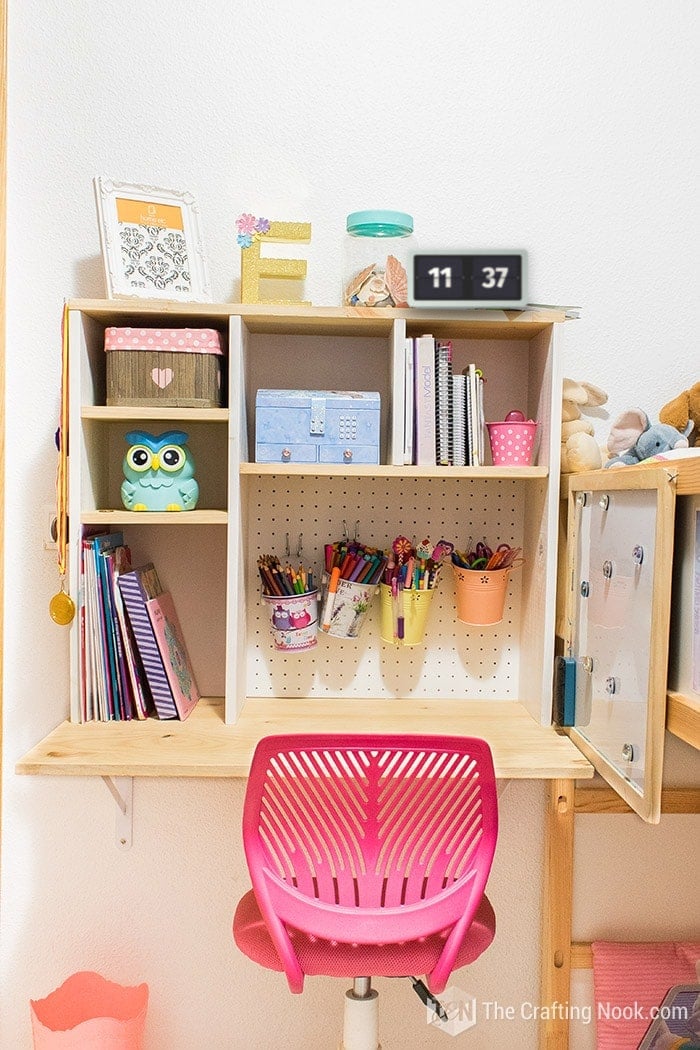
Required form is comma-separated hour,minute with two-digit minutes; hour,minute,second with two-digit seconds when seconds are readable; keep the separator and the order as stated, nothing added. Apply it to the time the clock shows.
11,37
